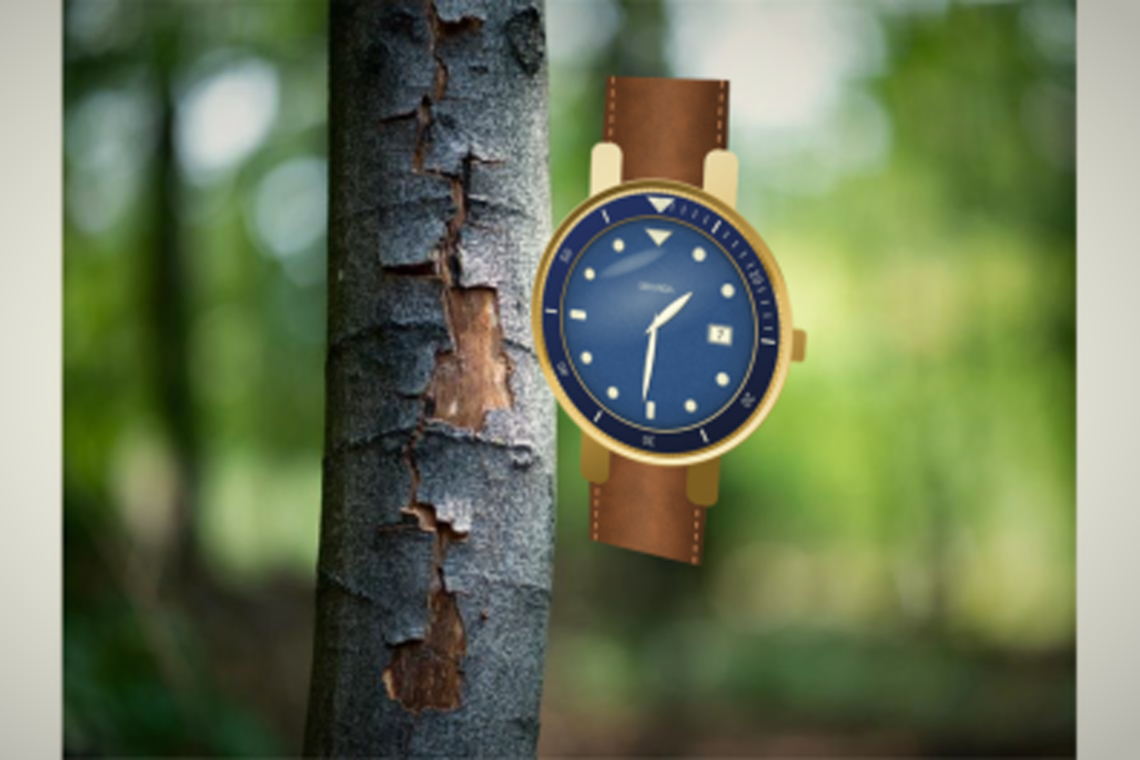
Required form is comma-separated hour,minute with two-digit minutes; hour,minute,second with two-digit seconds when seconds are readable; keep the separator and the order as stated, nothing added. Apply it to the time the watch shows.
1,31
